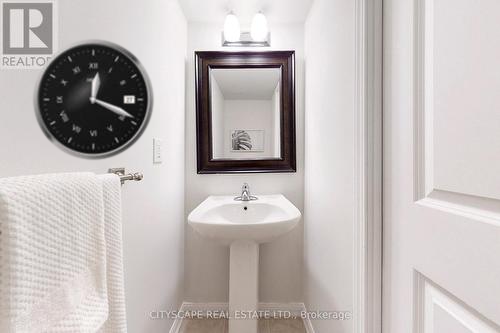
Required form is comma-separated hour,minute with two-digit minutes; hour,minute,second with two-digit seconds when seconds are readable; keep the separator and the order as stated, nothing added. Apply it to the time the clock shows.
12,19
